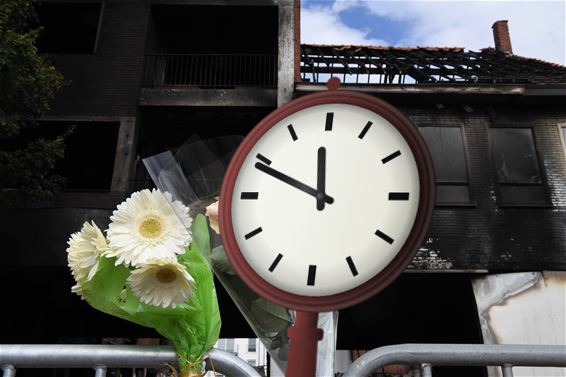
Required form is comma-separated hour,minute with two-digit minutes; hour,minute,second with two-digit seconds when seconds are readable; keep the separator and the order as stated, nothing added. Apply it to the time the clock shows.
11,49
